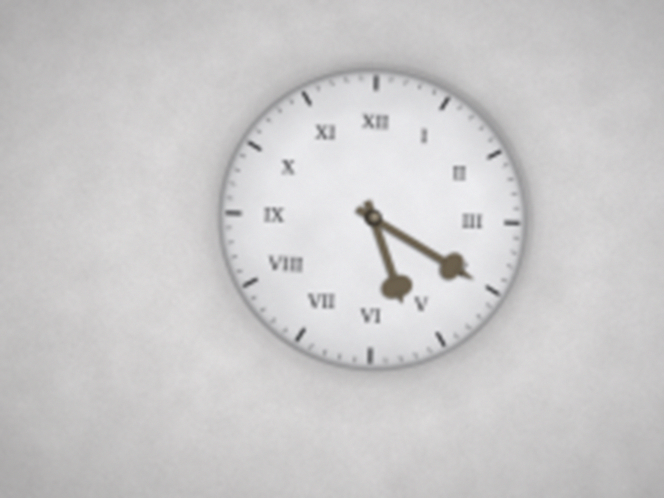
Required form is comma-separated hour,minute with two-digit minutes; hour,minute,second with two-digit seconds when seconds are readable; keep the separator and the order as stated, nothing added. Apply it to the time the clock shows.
5,20
